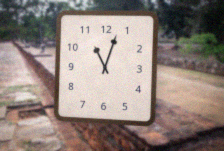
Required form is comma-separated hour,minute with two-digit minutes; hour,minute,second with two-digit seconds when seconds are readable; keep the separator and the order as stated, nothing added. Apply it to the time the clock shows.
11,03
